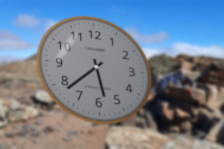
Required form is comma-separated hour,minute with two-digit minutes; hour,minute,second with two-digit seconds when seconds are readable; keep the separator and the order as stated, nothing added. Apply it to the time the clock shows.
5,38
